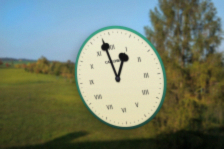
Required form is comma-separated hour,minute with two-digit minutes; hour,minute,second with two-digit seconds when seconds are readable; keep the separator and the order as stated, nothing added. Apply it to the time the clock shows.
12,58
